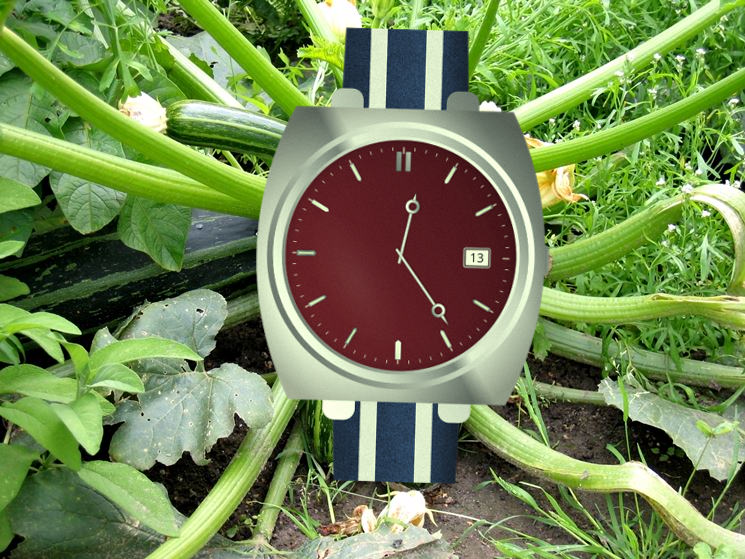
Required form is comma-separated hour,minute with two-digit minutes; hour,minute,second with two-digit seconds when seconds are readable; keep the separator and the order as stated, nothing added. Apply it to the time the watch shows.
12,24
